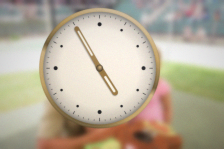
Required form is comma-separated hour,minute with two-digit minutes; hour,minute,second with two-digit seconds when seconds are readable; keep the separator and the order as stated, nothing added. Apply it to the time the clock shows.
4,55
